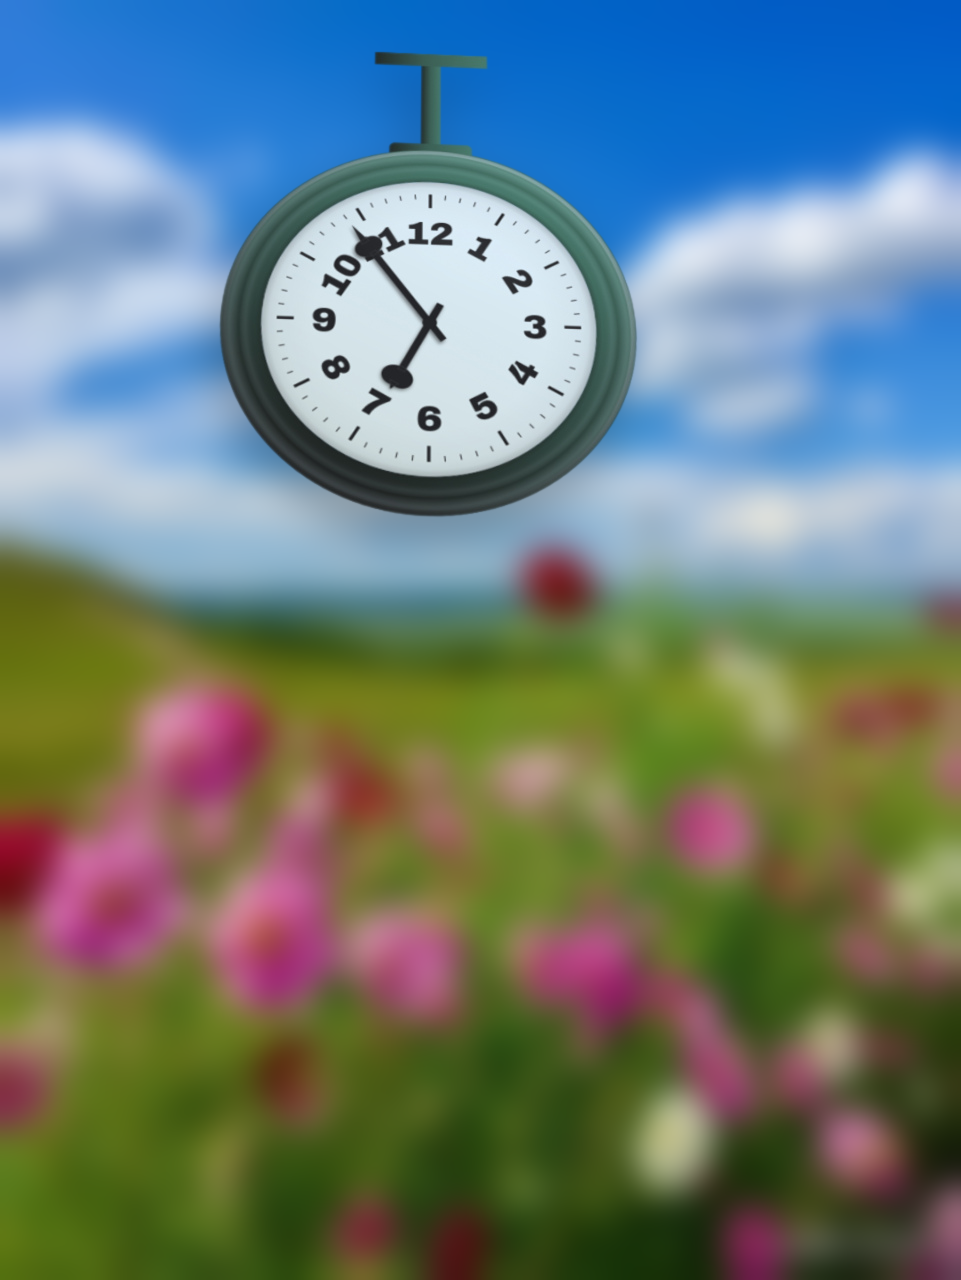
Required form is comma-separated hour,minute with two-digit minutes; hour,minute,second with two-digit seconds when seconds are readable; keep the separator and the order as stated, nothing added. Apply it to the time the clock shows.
6,54
